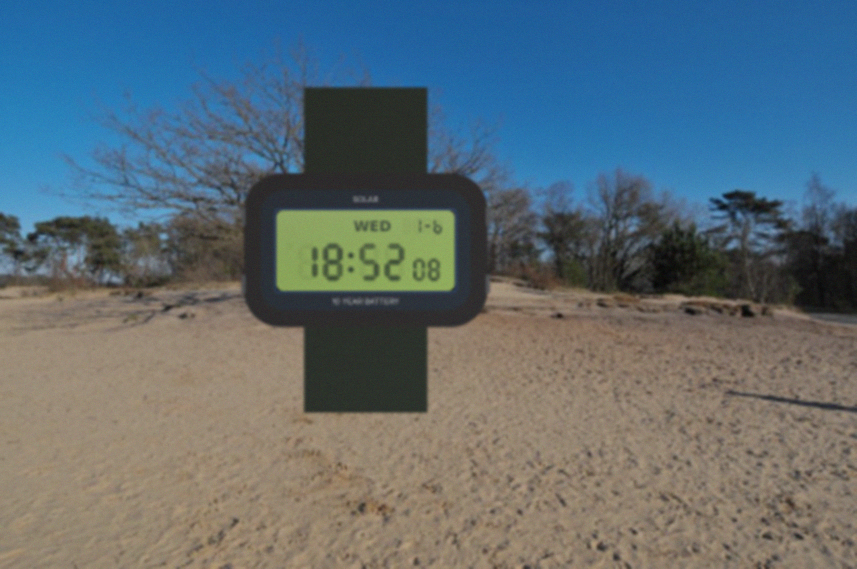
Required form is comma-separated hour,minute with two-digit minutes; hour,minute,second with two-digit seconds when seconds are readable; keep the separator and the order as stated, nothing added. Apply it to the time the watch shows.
18,52,08
